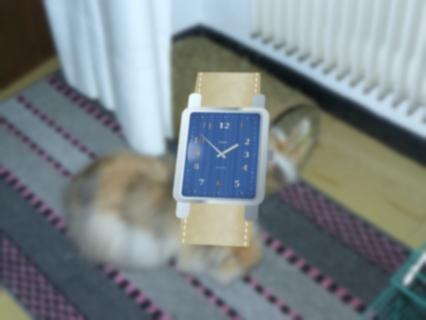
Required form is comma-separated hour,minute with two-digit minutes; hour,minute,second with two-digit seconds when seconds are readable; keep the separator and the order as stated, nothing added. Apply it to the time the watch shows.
1,52
